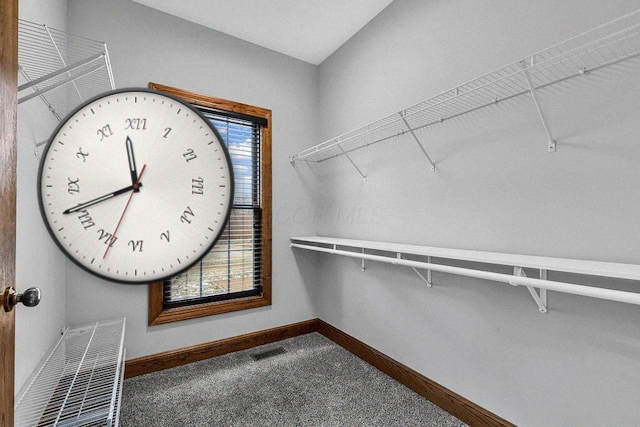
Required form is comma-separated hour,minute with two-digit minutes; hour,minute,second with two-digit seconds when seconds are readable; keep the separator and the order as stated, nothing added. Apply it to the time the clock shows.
11,41,34
